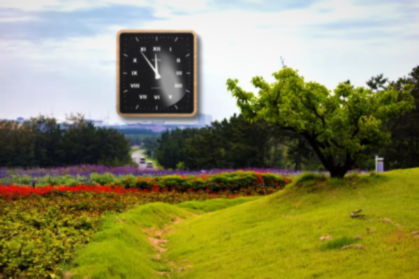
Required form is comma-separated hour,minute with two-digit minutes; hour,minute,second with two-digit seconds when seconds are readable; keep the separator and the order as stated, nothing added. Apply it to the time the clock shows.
11,54
